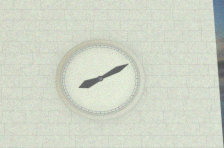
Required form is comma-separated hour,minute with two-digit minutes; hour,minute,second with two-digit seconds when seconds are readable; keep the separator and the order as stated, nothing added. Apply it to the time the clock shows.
8,10
